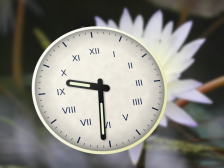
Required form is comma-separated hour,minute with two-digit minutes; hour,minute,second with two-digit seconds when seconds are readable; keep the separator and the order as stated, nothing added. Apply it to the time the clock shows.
9,31
